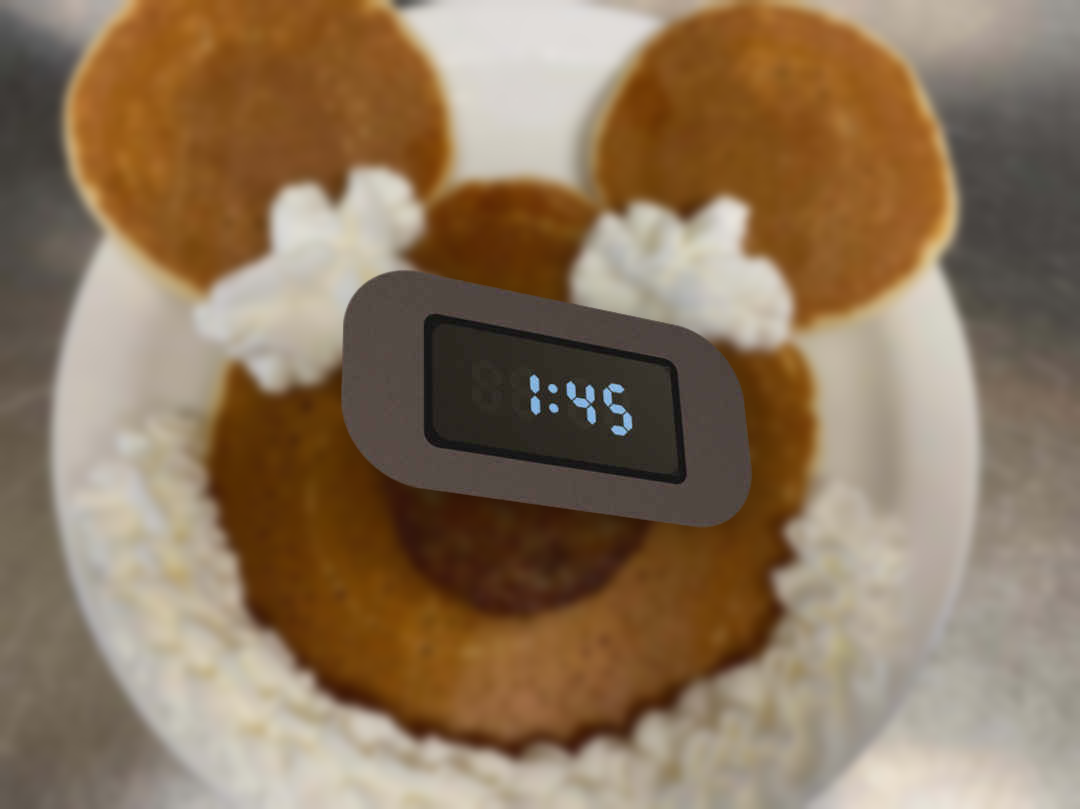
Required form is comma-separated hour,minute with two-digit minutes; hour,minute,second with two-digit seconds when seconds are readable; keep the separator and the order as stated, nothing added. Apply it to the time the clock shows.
1,45
